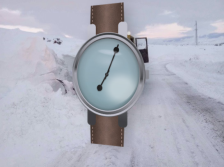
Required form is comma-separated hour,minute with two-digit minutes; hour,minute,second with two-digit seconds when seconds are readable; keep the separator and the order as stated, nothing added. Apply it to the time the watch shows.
7,04
